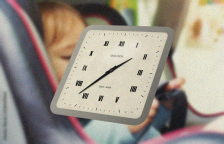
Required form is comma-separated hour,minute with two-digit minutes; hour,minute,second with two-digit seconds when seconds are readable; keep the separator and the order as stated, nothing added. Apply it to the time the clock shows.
1,37
